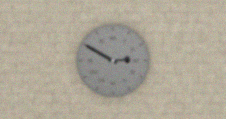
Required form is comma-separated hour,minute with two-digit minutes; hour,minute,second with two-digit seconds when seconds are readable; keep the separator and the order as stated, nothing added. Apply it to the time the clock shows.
2,50
